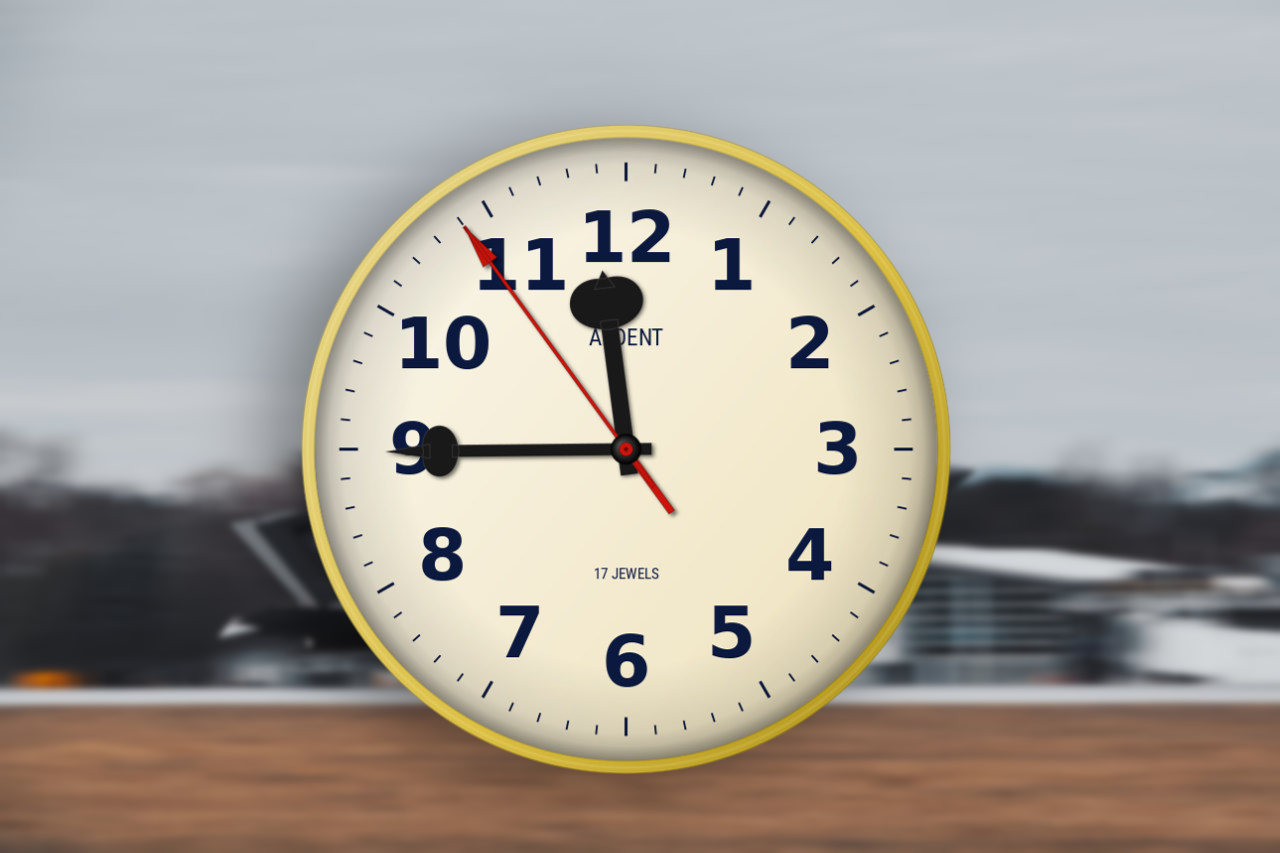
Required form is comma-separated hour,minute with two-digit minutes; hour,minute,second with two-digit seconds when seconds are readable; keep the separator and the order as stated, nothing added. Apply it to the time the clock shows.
11,44,54
